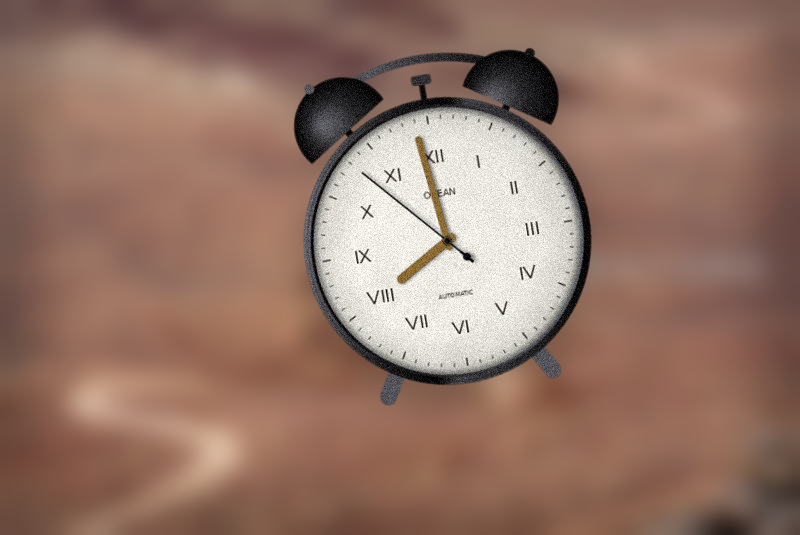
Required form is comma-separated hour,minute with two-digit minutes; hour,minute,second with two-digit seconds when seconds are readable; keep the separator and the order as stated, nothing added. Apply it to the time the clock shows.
7,58,53
